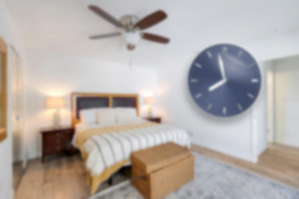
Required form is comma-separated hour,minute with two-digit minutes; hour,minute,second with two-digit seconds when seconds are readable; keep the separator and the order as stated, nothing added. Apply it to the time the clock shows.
7,58
